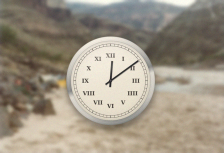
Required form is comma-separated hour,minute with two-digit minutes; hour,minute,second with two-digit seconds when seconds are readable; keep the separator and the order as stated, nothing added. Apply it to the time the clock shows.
12,09
